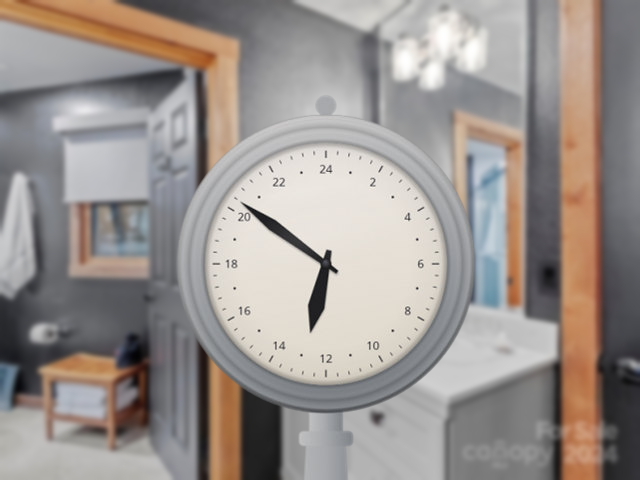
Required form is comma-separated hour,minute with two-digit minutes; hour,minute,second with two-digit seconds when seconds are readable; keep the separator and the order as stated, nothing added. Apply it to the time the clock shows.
12,51
